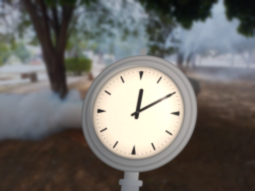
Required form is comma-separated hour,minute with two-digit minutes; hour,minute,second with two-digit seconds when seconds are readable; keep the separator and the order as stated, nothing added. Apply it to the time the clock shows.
12,10
